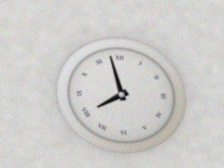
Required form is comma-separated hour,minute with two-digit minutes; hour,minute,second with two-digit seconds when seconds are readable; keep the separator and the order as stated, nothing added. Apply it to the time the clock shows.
7,58
